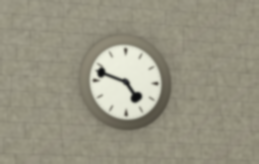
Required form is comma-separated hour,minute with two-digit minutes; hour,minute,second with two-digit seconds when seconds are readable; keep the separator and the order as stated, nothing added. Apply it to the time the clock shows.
4,48
